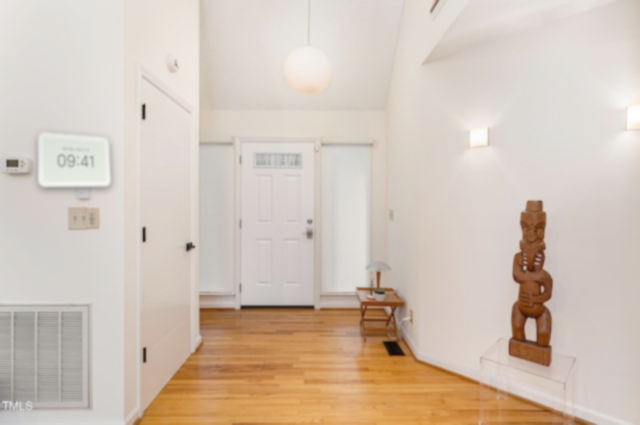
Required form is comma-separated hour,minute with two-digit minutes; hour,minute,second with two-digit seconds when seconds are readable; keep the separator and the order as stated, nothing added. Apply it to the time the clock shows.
9,41
